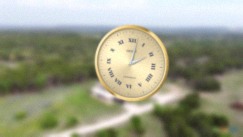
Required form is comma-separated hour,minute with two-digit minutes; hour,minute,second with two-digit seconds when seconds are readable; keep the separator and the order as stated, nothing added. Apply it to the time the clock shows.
2,02
